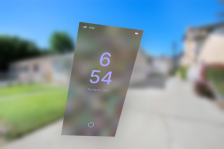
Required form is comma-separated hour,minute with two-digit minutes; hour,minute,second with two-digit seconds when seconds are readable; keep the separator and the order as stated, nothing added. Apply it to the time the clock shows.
6,54
